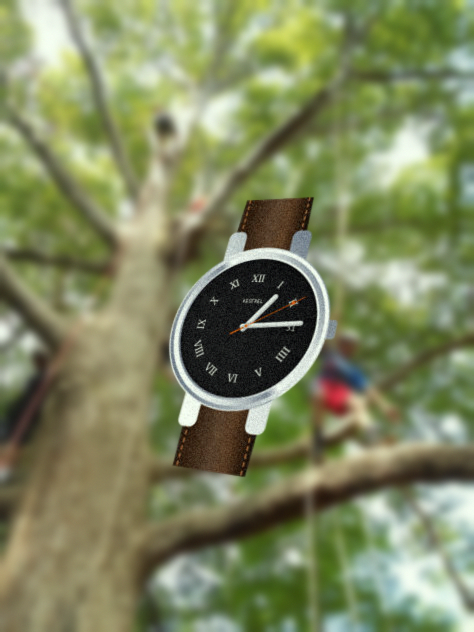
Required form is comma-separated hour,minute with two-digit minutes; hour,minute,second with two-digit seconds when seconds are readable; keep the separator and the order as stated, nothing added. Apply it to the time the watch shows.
1,14,10
